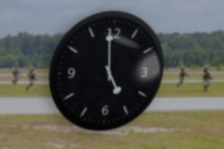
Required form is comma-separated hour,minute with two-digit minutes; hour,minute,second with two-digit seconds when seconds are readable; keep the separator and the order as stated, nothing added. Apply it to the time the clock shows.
4,59
